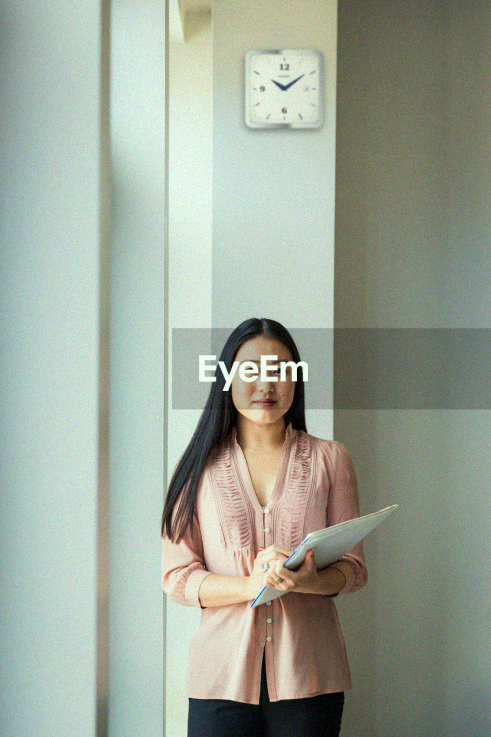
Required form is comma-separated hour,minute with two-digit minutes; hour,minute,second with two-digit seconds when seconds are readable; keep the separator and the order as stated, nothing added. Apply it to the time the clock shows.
10,09
